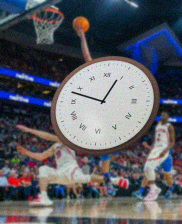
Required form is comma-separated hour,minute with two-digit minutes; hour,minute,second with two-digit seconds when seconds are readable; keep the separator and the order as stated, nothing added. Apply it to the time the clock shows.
12,48
